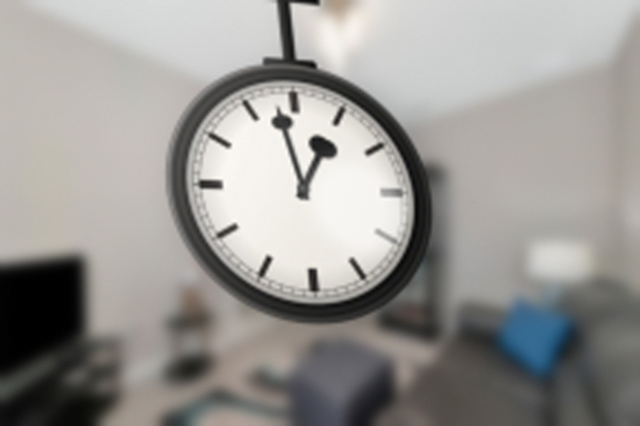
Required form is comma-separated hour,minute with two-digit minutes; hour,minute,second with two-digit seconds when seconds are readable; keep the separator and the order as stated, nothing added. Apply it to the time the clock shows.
12,58
